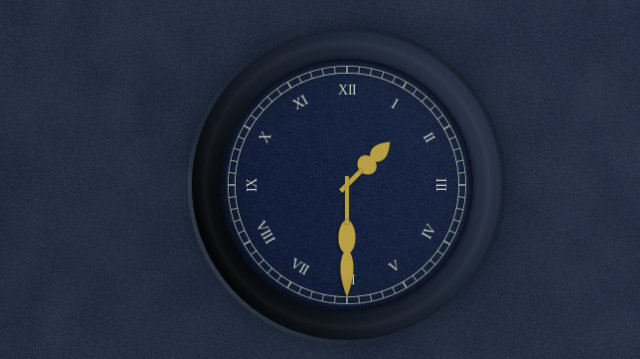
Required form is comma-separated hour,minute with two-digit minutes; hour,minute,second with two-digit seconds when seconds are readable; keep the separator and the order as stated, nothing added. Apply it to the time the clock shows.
1,30
